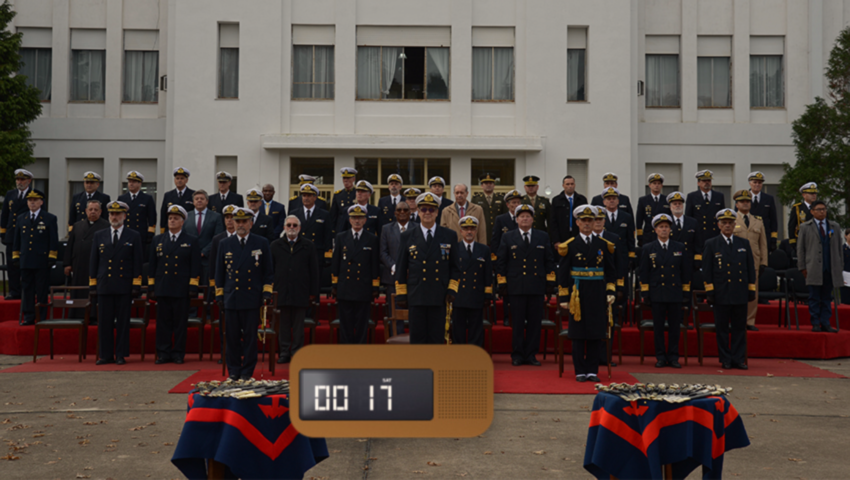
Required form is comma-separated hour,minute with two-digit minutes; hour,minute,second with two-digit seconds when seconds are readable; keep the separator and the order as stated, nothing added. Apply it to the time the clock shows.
0,17
